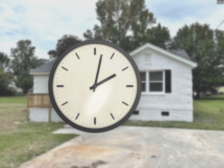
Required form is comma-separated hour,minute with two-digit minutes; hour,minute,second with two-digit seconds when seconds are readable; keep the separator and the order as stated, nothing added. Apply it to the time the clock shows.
2,02
